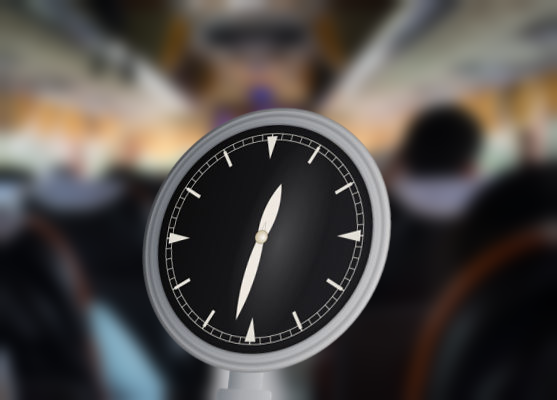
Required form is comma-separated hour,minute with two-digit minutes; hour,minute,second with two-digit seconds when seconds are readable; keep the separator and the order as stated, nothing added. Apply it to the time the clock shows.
12,32
